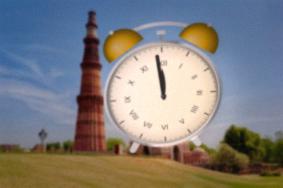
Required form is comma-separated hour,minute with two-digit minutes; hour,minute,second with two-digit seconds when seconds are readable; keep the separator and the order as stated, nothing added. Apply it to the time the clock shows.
11,59
